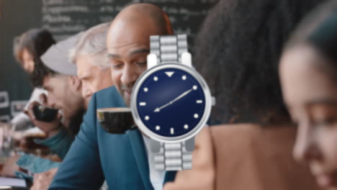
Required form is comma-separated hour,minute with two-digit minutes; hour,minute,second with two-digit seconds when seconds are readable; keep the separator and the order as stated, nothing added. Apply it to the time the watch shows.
8,10
